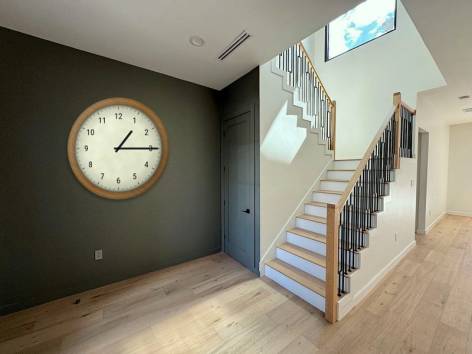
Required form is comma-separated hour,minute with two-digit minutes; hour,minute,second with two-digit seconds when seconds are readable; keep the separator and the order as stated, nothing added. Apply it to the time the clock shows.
1,15
